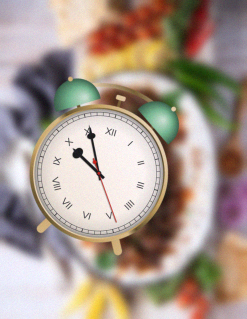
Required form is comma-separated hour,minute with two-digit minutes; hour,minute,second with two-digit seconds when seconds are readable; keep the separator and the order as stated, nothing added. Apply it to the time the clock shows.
9,55,24
